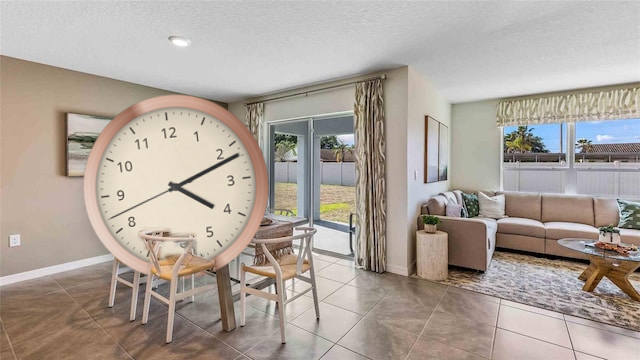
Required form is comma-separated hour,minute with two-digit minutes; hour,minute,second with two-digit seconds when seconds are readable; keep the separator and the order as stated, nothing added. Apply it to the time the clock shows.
4,11,42
